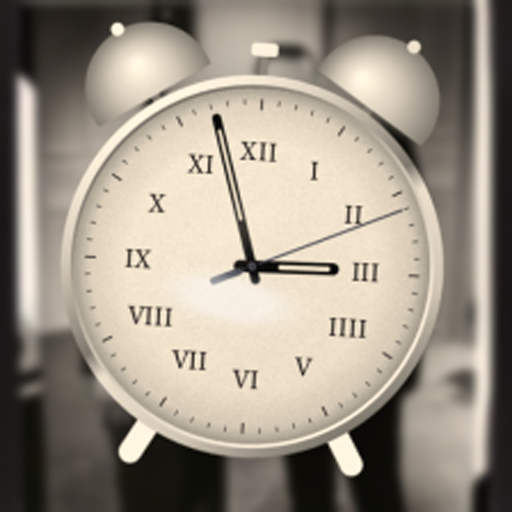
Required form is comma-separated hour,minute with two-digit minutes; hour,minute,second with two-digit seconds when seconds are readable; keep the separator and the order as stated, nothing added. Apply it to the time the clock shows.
2,57,11
